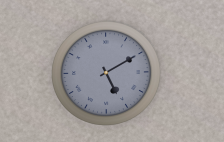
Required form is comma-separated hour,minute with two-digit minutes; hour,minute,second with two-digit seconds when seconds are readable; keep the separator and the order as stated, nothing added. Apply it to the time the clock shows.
5,10
